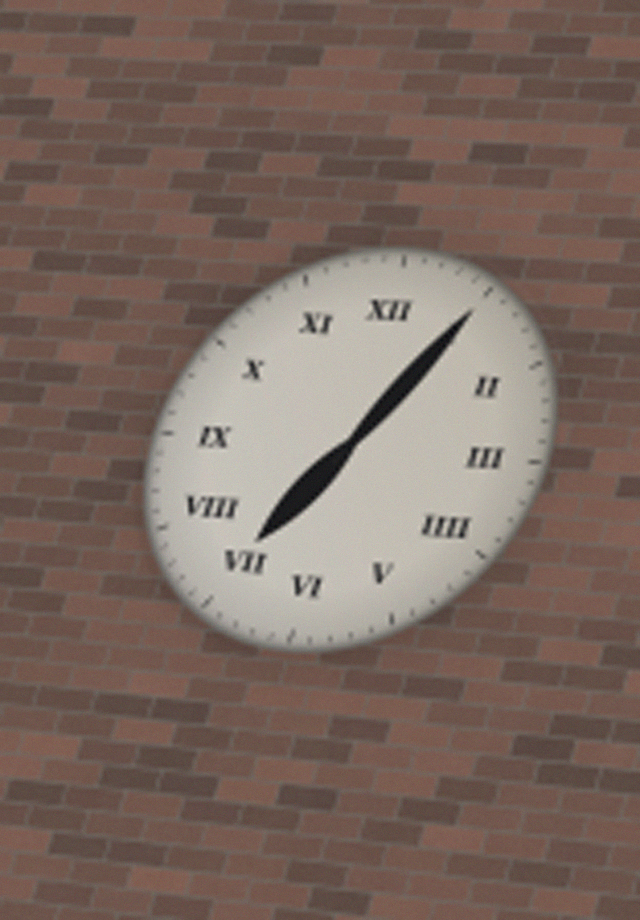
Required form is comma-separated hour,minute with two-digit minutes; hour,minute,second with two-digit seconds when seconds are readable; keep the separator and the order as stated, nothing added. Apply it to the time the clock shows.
7,05
